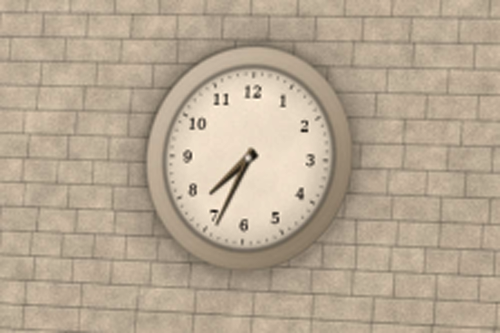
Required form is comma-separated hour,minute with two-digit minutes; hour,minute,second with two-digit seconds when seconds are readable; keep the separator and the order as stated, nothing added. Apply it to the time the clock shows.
7,34
